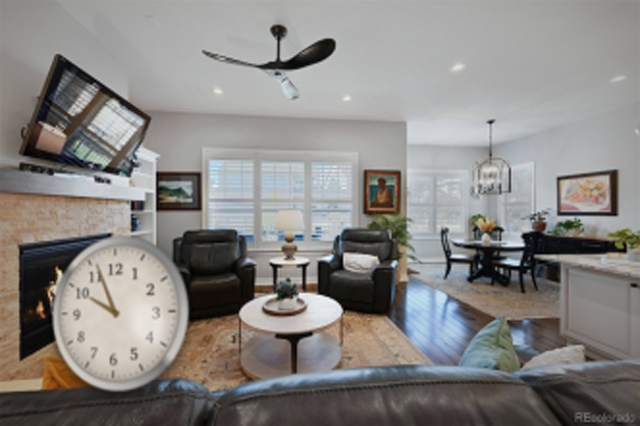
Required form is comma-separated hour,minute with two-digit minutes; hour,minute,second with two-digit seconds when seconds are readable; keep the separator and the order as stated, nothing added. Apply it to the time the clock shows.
9,56
